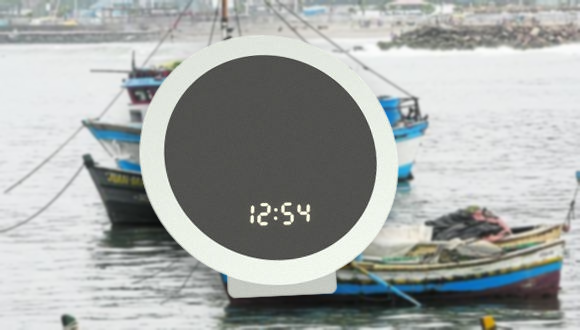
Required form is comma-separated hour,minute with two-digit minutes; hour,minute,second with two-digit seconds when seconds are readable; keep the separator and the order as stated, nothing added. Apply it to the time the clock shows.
12,54
